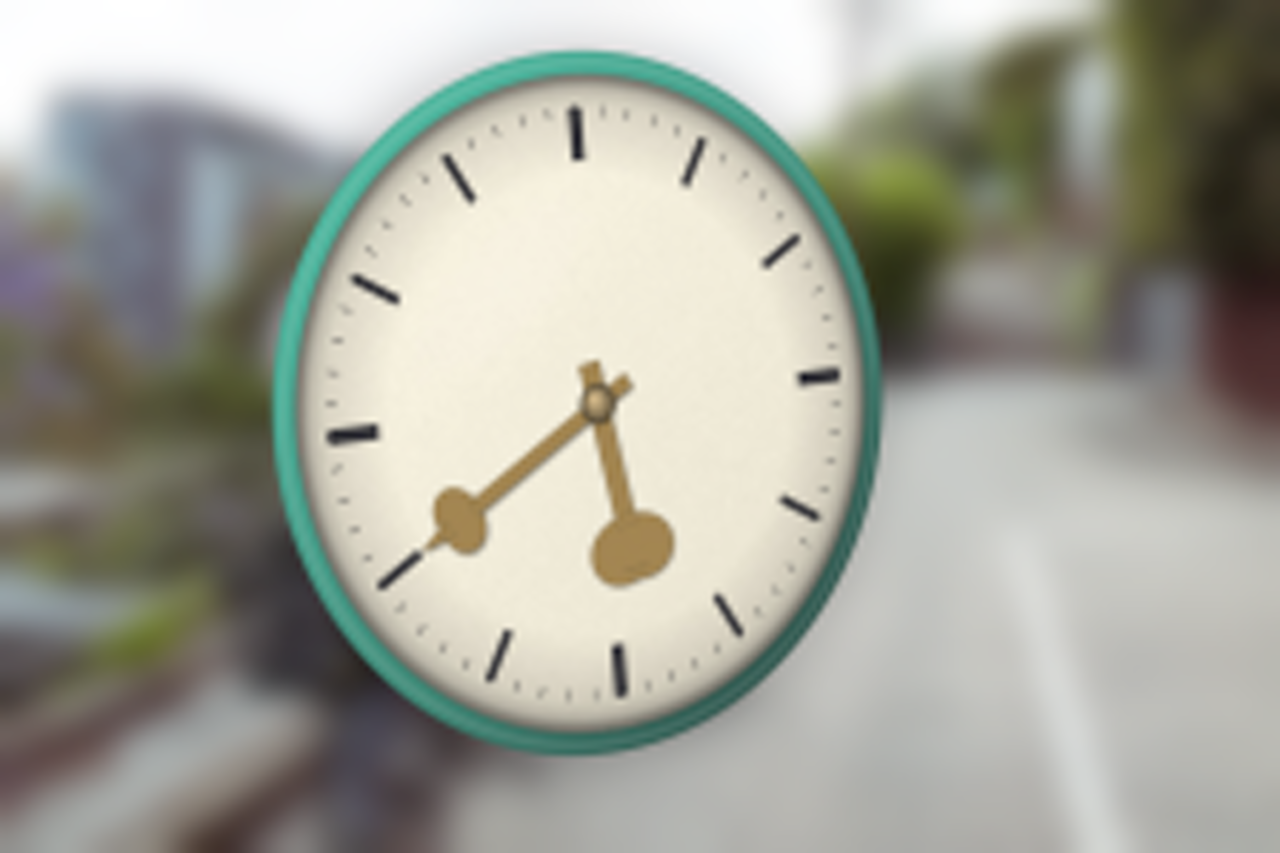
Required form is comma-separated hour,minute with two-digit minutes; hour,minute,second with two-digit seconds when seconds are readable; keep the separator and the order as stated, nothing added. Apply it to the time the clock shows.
5,40
